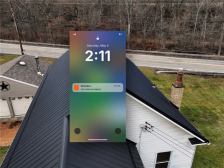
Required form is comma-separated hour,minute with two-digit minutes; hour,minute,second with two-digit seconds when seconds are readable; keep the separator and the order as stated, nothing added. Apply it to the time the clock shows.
2,11
